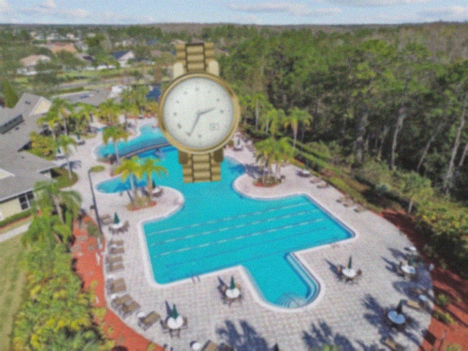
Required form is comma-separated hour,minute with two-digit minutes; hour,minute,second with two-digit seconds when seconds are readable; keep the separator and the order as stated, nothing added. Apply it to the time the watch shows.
2,34
